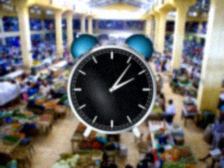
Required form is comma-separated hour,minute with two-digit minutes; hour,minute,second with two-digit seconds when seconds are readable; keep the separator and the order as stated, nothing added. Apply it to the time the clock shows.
2,06
